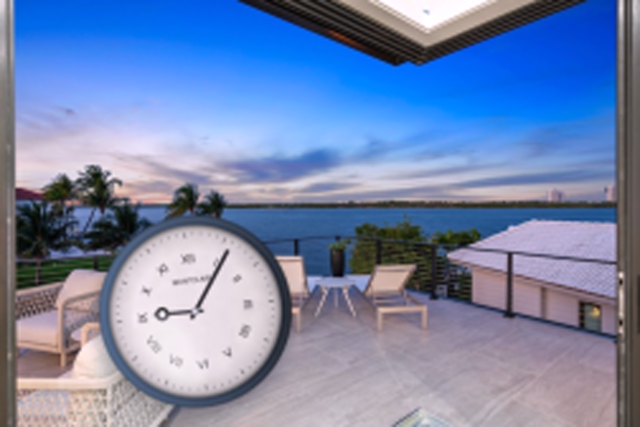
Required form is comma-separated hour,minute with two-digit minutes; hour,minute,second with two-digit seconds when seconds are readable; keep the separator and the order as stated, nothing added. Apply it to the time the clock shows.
9,06
